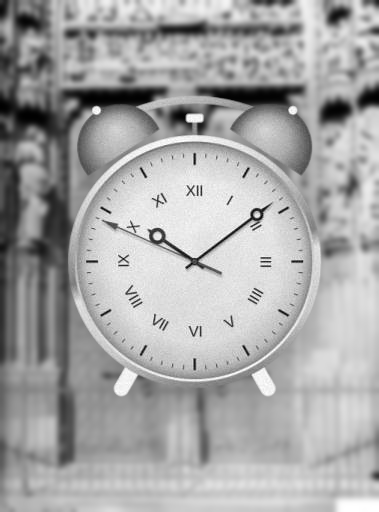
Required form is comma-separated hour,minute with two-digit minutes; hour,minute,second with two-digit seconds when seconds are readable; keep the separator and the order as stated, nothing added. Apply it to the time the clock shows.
10,08,49
